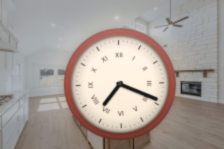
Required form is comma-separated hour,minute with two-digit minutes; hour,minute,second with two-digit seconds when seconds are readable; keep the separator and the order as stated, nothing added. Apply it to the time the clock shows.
7,19
